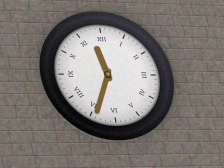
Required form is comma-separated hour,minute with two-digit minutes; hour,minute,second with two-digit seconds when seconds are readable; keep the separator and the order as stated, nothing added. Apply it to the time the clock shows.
11,34
